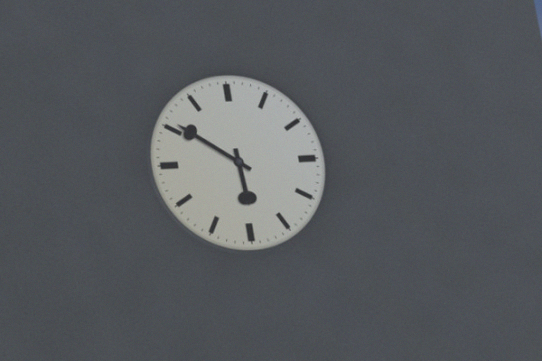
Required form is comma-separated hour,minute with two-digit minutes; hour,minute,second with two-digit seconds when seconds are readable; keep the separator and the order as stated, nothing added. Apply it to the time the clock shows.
5,51
